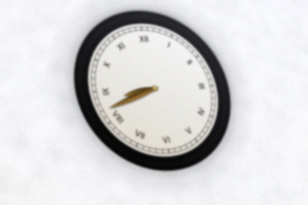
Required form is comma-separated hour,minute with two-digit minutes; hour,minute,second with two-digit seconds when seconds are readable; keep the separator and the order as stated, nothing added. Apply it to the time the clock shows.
8,42
